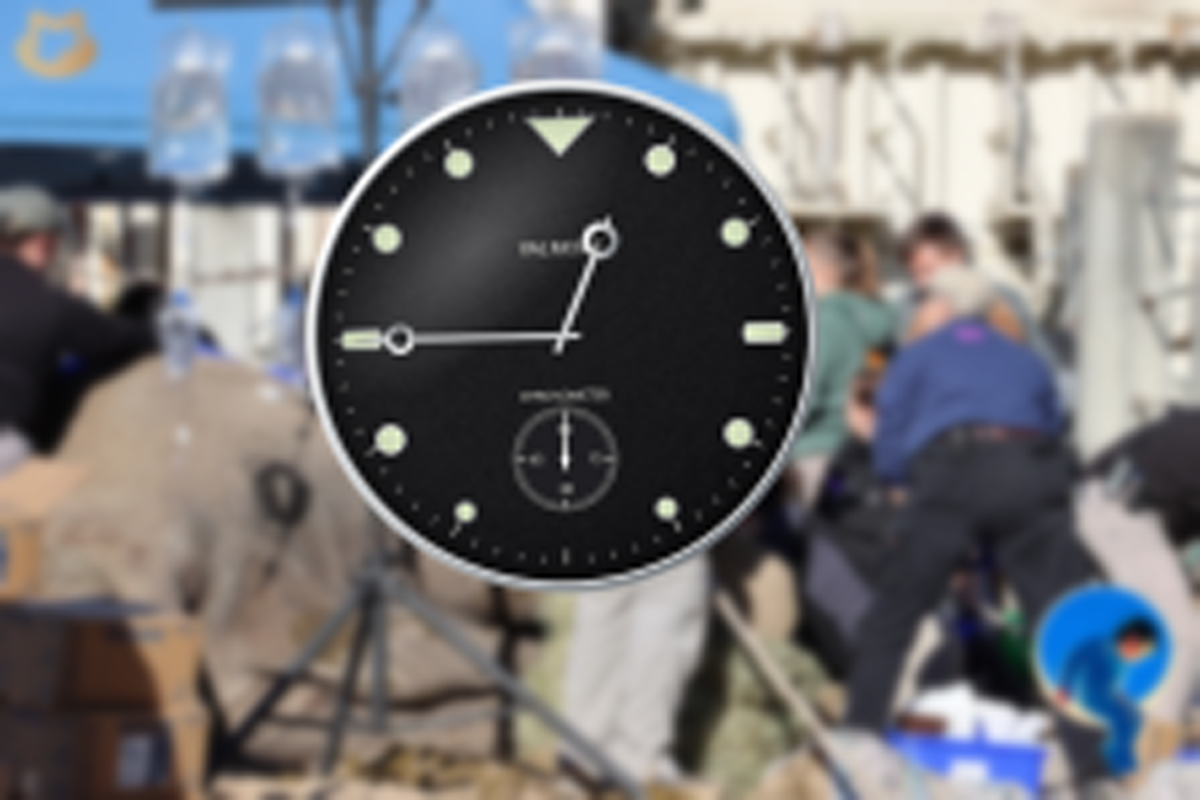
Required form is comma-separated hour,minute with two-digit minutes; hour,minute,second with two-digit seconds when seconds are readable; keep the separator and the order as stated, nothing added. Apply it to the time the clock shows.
12,45
